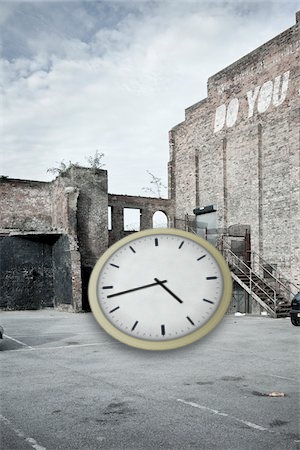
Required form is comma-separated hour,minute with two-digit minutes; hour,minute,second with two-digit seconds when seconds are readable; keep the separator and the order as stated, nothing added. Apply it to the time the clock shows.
4,43
